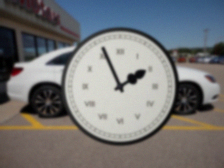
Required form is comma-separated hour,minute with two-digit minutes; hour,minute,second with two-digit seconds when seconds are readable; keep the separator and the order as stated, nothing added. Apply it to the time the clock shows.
1,56
